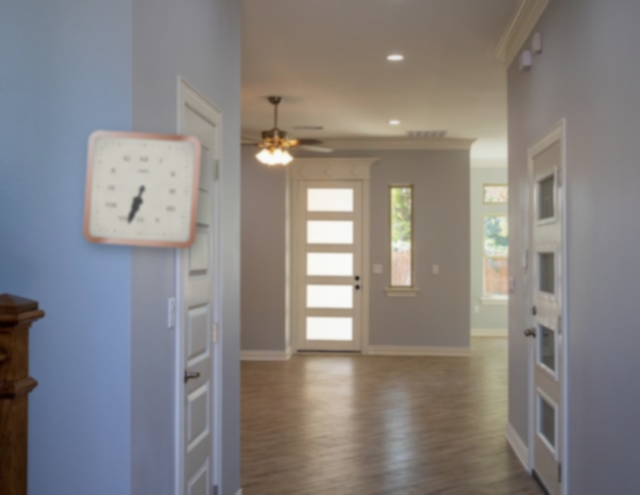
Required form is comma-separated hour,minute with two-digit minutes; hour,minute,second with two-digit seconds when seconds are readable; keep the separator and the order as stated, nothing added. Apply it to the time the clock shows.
6,33
